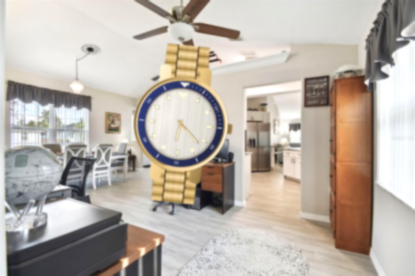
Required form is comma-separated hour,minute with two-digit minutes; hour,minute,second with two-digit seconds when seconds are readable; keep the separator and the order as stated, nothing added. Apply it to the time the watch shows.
6,22
